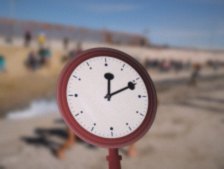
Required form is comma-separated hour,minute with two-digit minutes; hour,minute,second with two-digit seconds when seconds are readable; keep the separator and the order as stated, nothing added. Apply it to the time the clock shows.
12,11
